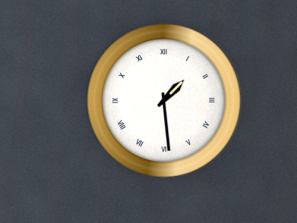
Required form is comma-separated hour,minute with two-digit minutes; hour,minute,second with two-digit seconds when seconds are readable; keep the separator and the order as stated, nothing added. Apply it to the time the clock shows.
1,29
